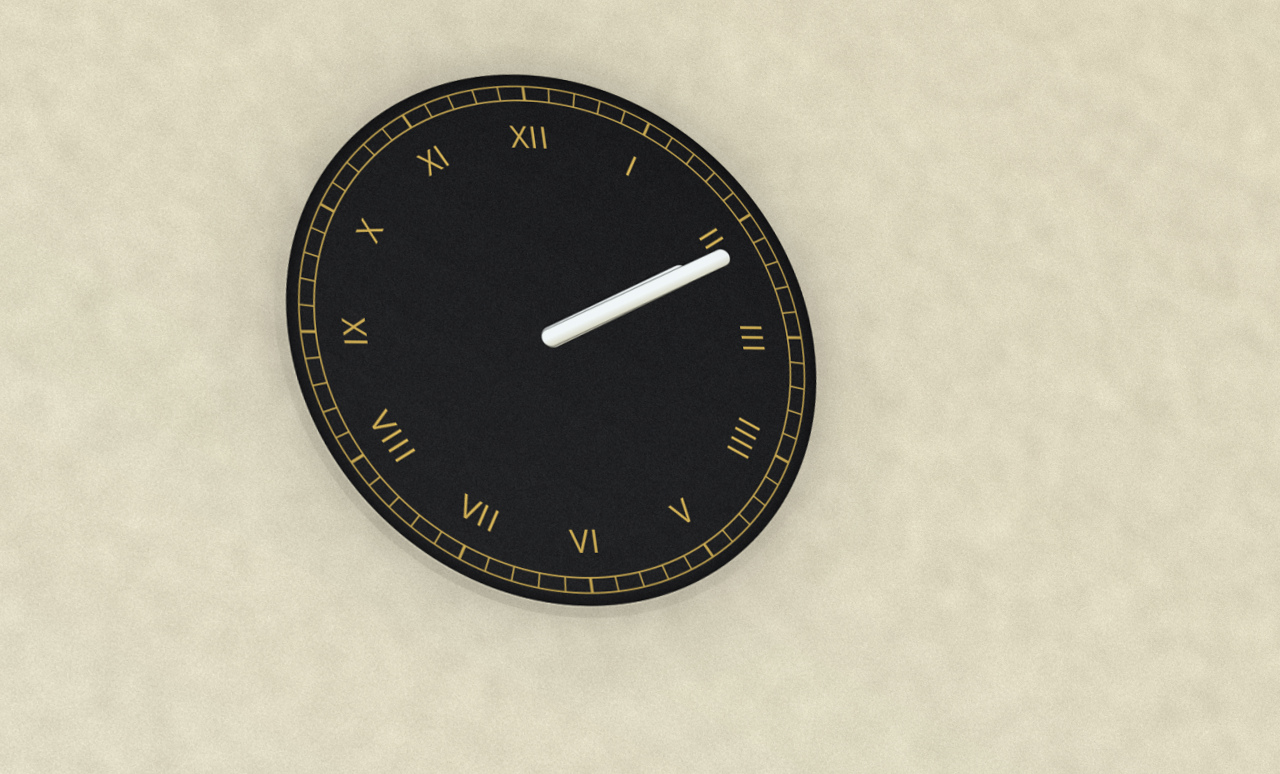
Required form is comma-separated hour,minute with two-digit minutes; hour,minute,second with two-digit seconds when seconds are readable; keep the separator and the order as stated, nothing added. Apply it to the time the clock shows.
2,11
